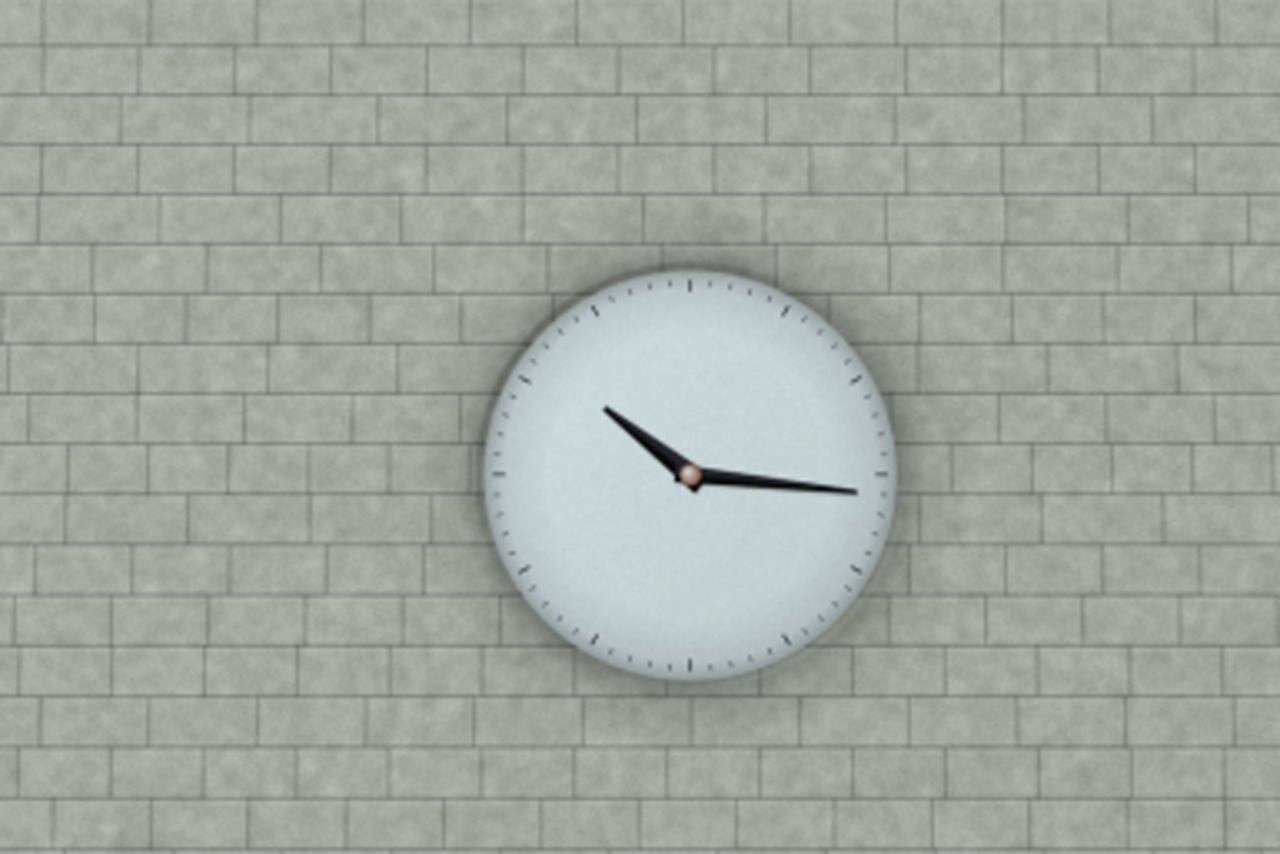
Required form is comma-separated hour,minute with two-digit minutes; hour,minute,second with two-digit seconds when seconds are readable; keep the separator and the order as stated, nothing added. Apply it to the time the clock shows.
10,16
